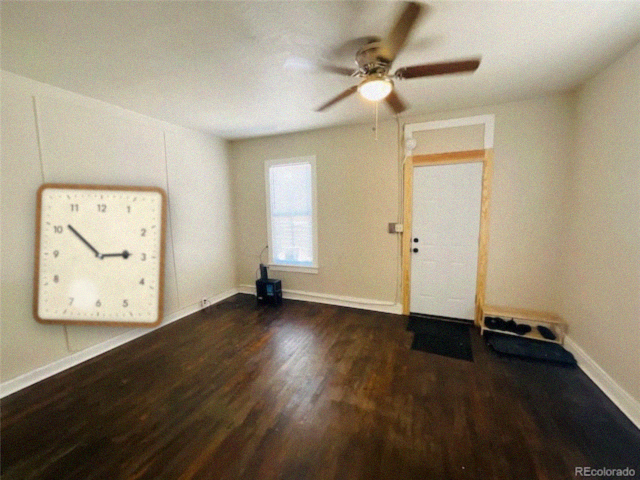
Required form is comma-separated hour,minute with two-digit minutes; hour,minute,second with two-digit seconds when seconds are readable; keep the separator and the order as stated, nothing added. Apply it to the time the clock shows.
2,52
